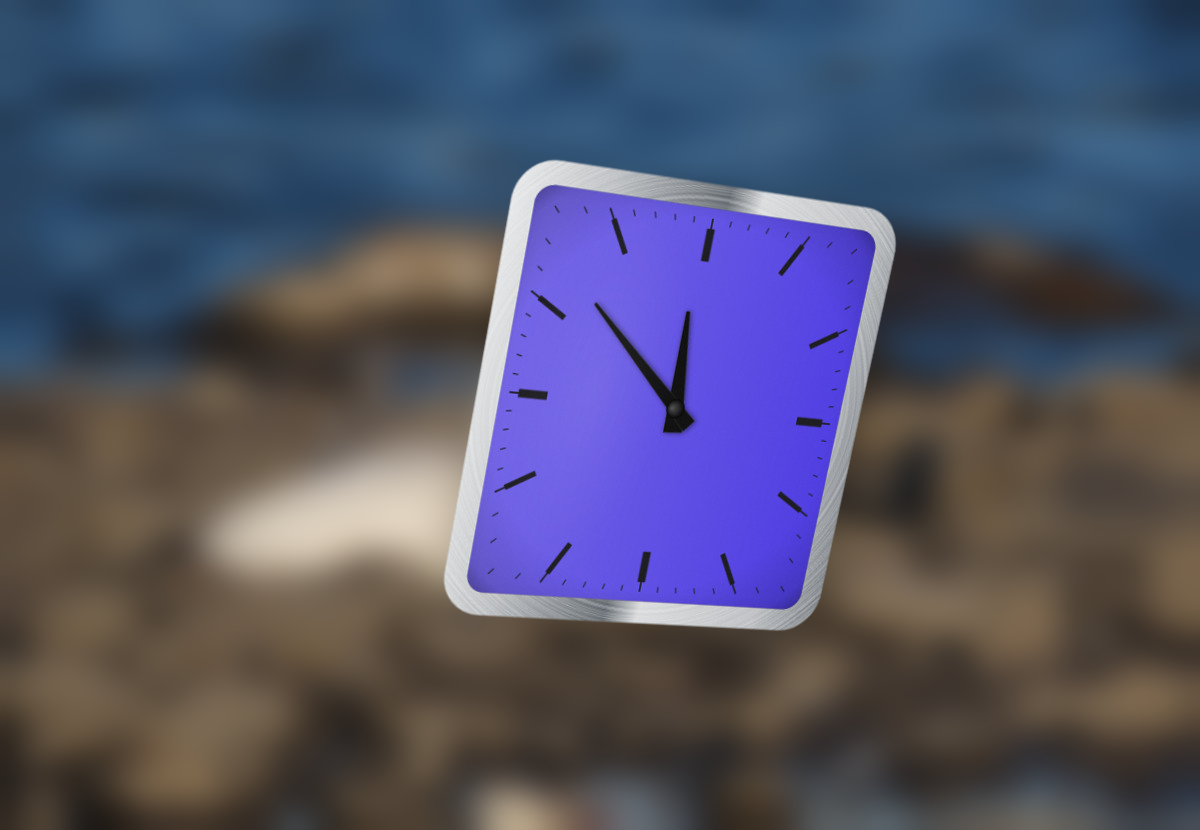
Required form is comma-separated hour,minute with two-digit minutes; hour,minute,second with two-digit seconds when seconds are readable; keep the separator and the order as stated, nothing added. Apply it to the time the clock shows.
11,52
